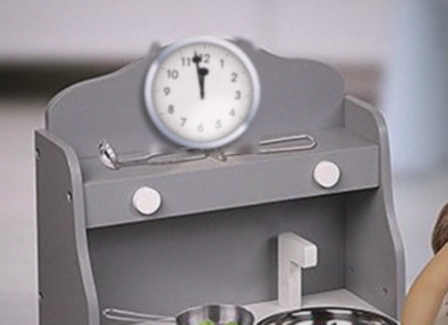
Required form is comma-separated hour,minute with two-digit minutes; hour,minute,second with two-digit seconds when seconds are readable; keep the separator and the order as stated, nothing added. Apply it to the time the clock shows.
11,58
